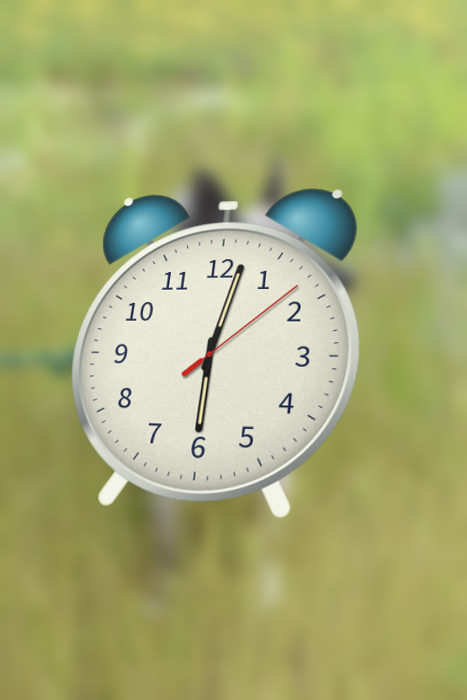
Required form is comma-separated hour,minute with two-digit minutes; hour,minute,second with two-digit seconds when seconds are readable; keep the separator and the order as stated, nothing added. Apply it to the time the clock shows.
6,02,08
